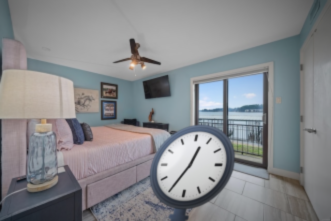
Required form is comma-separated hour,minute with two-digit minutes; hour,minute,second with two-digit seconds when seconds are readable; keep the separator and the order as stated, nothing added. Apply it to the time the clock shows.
12,35
